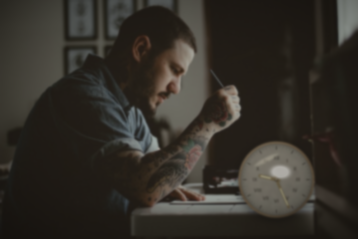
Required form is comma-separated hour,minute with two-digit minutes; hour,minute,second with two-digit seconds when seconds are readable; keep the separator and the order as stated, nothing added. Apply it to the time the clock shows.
9,26
